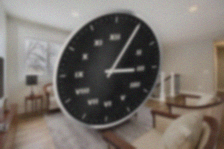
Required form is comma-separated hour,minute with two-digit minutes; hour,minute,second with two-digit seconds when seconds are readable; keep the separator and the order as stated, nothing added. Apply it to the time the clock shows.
3,05
